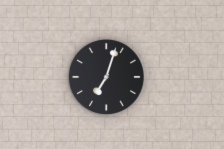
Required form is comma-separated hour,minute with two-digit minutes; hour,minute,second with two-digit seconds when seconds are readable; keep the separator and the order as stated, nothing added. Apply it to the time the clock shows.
7,03
